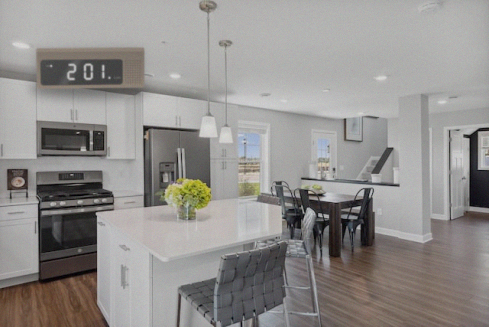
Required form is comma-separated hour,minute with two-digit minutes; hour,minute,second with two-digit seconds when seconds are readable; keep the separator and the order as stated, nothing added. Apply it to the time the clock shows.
2,01
